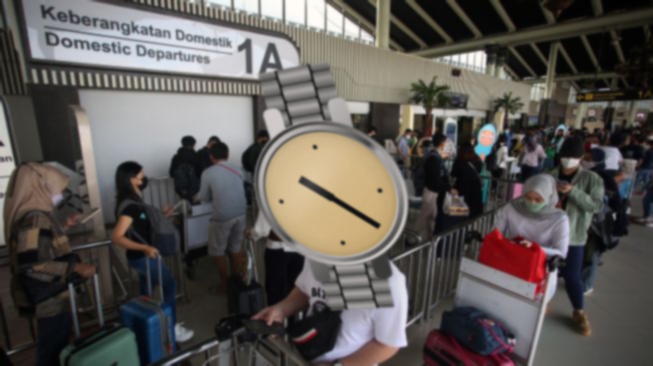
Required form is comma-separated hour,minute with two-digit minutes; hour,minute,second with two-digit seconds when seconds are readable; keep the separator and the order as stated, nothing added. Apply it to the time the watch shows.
10,22
